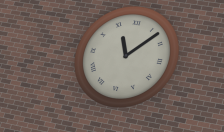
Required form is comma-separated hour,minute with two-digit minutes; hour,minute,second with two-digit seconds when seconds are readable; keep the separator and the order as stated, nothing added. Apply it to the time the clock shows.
11,07
